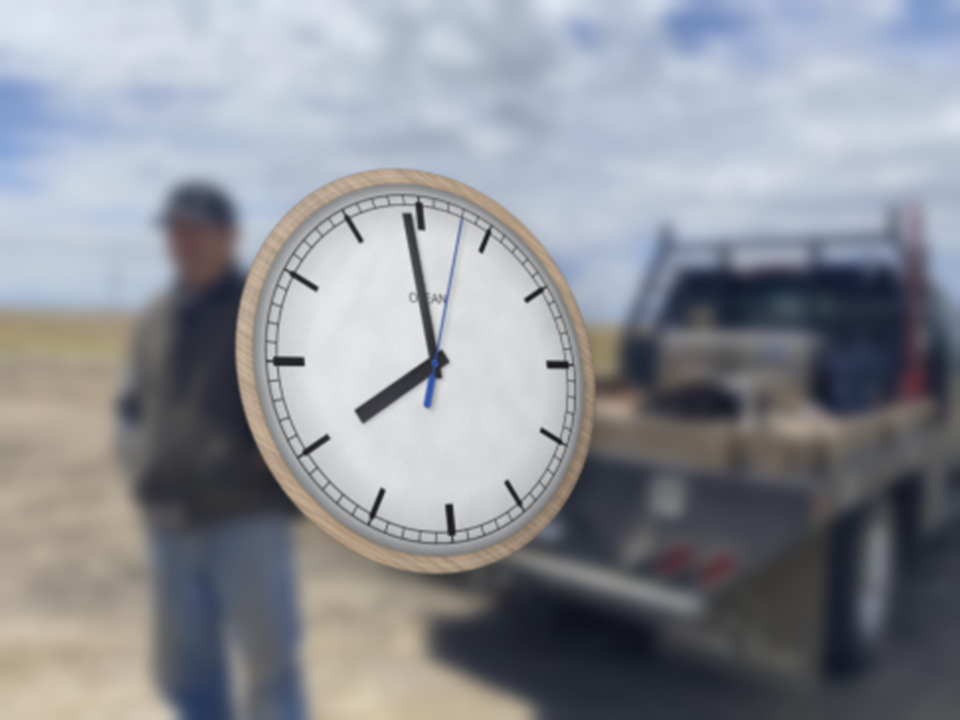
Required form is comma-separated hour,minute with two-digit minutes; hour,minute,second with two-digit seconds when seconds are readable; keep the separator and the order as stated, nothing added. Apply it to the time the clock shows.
7,59,03
